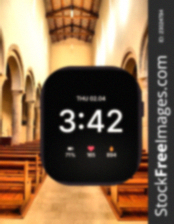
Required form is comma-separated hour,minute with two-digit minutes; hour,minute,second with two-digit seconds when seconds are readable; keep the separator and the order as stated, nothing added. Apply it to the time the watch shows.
3,42
